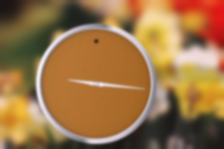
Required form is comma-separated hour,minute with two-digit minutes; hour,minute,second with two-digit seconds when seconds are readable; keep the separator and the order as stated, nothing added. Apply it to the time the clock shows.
9,16
